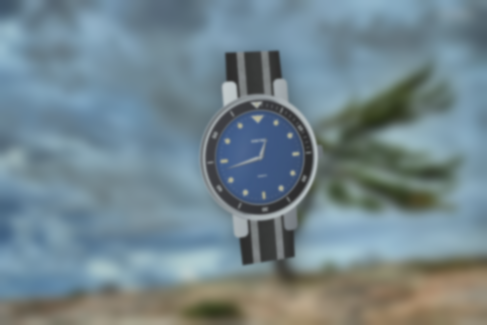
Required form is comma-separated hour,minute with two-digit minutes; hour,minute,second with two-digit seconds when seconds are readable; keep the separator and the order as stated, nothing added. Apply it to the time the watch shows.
12,43
